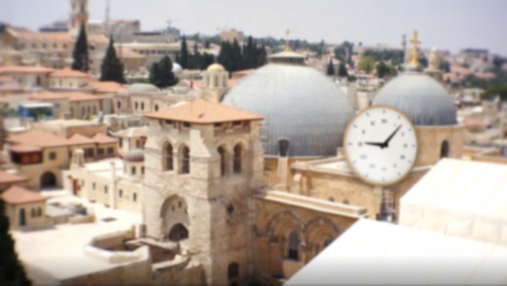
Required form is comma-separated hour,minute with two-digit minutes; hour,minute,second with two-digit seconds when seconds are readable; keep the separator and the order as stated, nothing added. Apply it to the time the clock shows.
9,07
